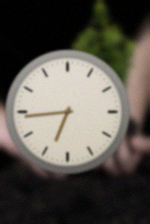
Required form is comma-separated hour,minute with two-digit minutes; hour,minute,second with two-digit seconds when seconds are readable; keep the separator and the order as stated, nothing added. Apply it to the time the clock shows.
6,44
